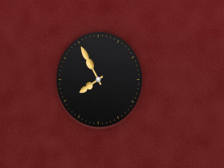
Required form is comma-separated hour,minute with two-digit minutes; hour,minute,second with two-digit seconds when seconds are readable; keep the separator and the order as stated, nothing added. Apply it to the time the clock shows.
7,55
